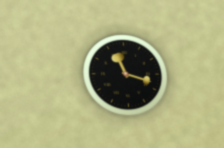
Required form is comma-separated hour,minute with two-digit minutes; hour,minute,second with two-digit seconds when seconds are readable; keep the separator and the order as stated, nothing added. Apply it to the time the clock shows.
11,18
